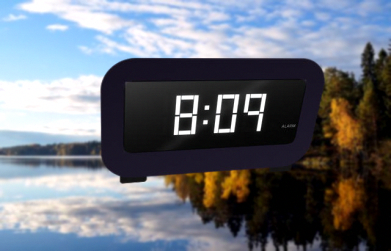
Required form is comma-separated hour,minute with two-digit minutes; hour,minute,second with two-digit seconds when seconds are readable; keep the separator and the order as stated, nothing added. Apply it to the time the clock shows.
8,09
